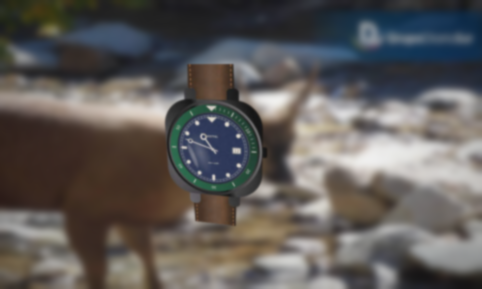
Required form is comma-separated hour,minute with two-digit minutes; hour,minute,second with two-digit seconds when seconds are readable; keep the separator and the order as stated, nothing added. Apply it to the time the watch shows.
10,48
